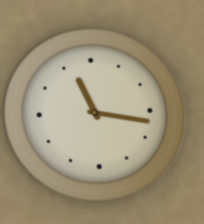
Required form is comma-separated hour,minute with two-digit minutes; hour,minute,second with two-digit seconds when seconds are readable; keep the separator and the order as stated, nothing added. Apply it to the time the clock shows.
11,17
